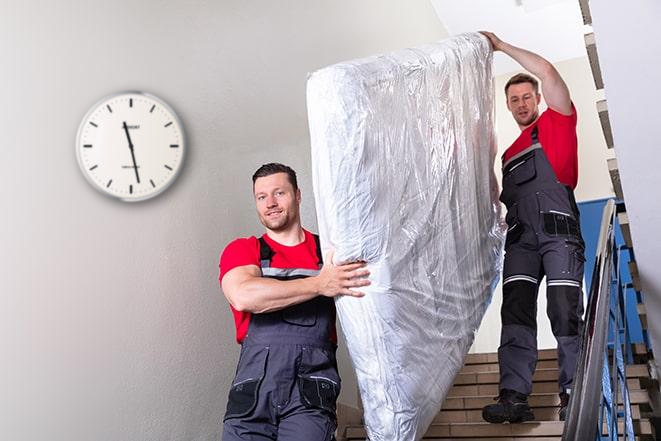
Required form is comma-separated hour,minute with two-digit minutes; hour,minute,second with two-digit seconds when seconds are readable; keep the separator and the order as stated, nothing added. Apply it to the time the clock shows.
11,28
